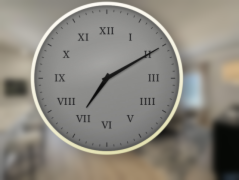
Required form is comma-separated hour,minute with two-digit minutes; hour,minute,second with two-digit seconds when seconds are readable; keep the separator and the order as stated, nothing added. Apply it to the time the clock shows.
7,10
